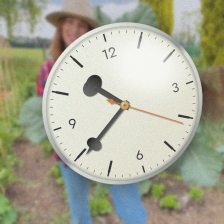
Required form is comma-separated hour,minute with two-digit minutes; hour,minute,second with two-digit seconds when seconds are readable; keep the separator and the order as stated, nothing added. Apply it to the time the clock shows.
10,39,21
